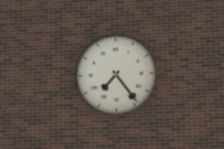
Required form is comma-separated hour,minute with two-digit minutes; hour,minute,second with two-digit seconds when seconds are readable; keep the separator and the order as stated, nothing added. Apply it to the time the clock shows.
7,24
